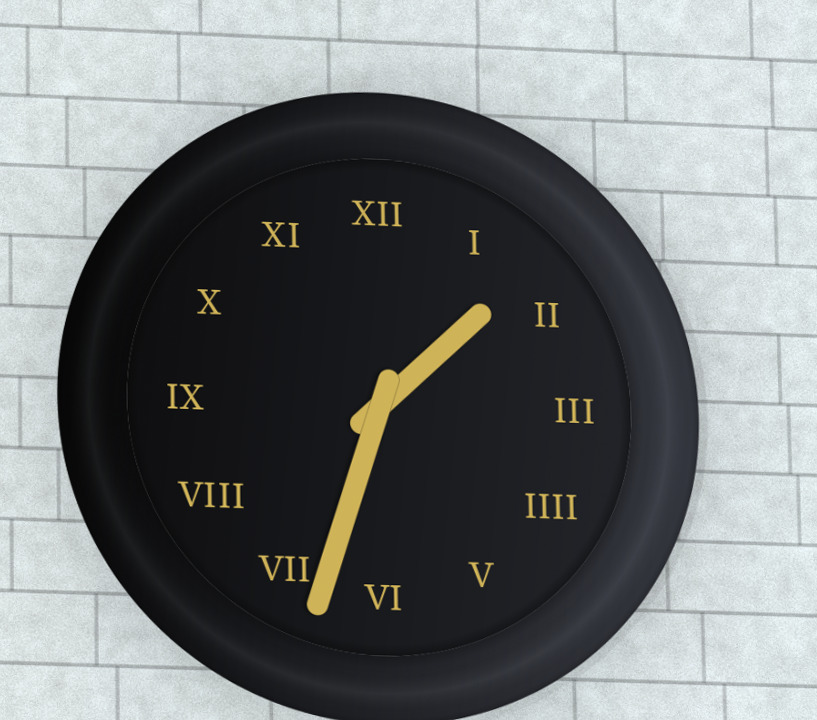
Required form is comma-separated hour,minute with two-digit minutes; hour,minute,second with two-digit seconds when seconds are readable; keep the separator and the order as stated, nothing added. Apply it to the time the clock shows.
1,33
